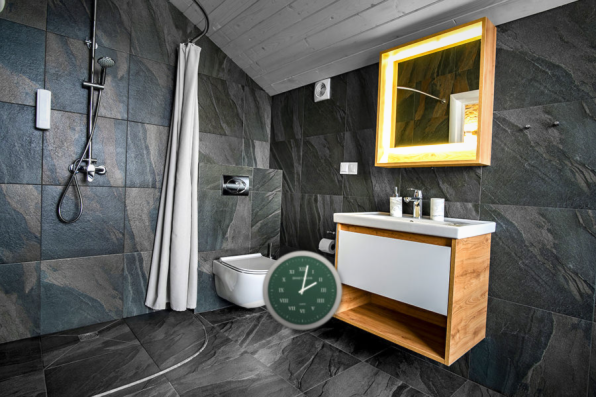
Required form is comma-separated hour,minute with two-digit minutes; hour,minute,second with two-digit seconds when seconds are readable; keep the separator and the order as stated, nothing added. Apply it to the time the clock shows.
2,02
